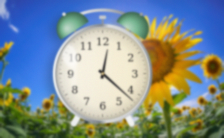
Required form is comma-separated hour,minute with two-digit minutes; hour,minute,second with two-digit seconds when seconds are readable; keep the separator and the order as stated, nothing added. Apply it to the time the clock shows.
12,22
